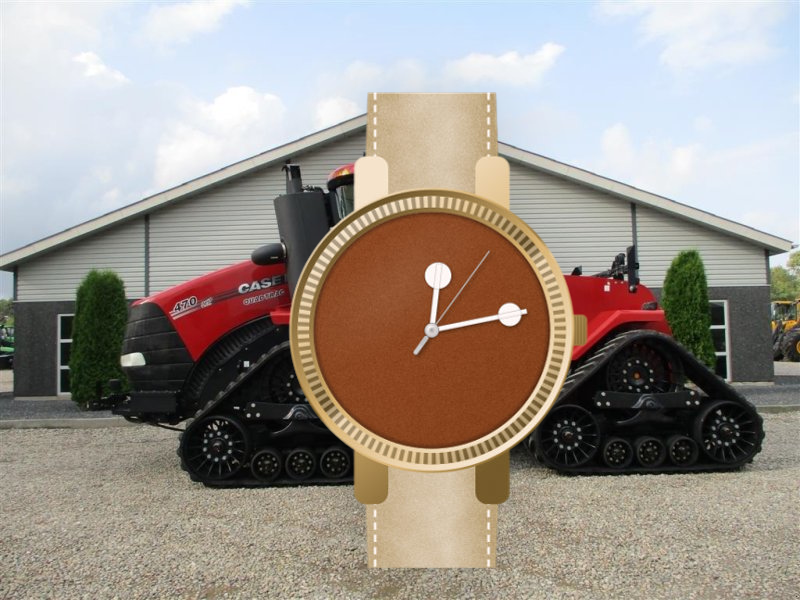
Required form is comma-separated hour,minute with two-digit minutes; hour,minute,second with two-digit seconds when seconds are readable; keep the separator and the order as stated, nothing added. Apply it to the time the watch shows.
12,13,06
